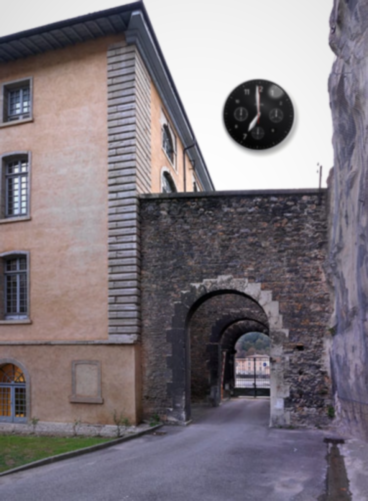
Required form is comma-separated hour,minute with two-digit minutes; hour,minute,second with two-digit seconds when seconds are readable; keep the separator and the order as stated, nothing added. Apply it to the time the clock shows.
6,59
